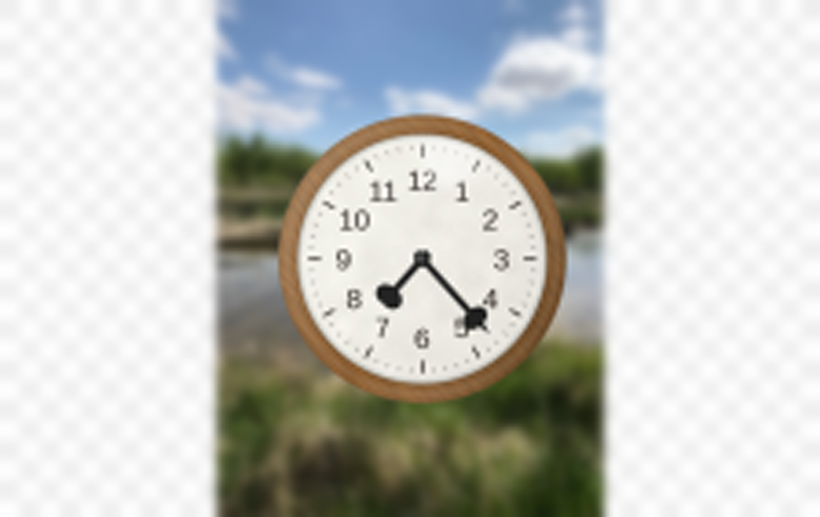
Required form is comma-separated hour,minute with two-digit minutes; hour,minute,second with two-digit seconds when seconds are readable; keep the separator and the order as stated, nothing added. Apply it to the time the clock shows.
7,23
